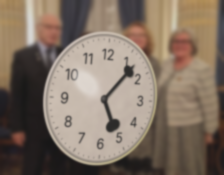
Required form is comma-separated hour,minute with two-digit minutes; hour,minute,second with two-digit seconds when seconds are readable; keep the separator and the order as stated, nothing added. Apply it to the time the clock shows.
5,07
